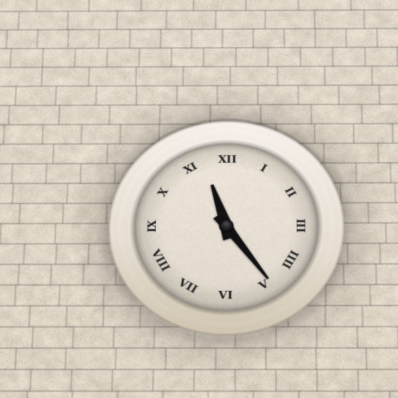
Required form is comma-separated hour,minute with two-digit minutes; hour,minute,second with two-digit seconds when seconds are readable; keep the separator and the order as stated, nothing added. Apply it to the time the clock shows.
11,24
